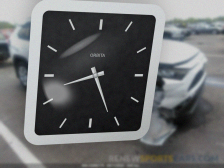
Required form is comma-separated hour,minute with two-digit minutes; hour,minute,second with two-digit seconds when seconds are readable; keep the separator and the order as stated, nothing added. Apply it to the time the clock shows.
8,26
